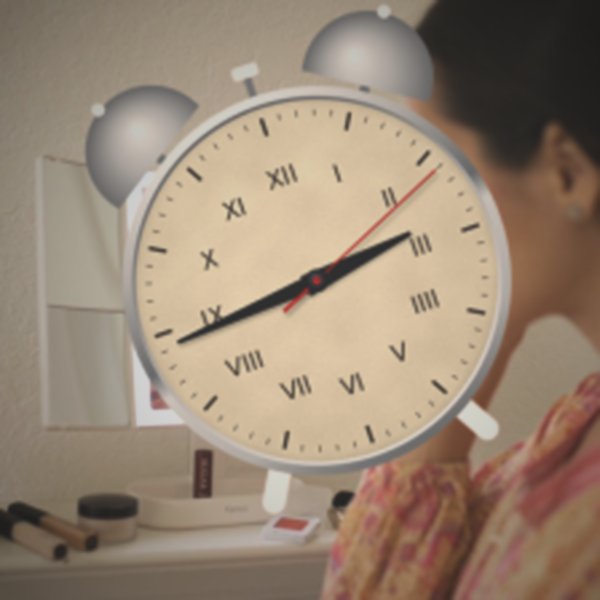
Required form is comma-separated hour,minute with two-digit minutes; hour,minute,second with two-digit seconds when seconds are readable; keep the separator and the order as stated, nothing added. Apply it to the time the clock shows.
2,44,11
